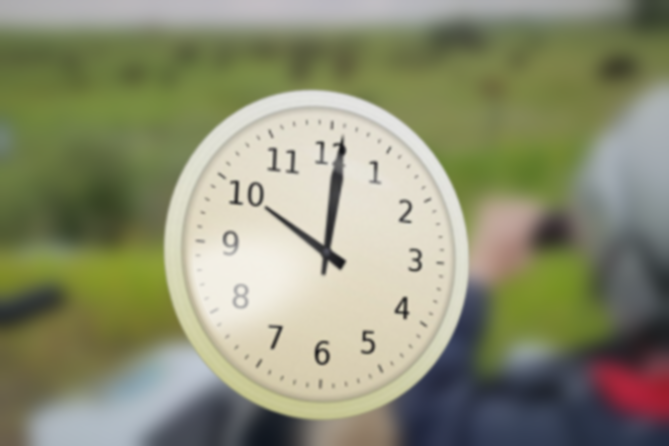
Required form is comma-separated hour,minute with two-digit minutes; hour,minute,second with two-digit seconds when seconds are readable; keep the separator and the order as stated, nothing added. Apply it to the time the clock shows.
10,01
